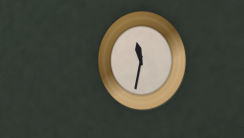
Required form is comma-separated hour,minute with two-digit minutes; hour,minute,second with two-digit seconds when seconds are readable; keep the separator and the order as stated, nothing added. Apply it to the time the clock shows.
11,32
